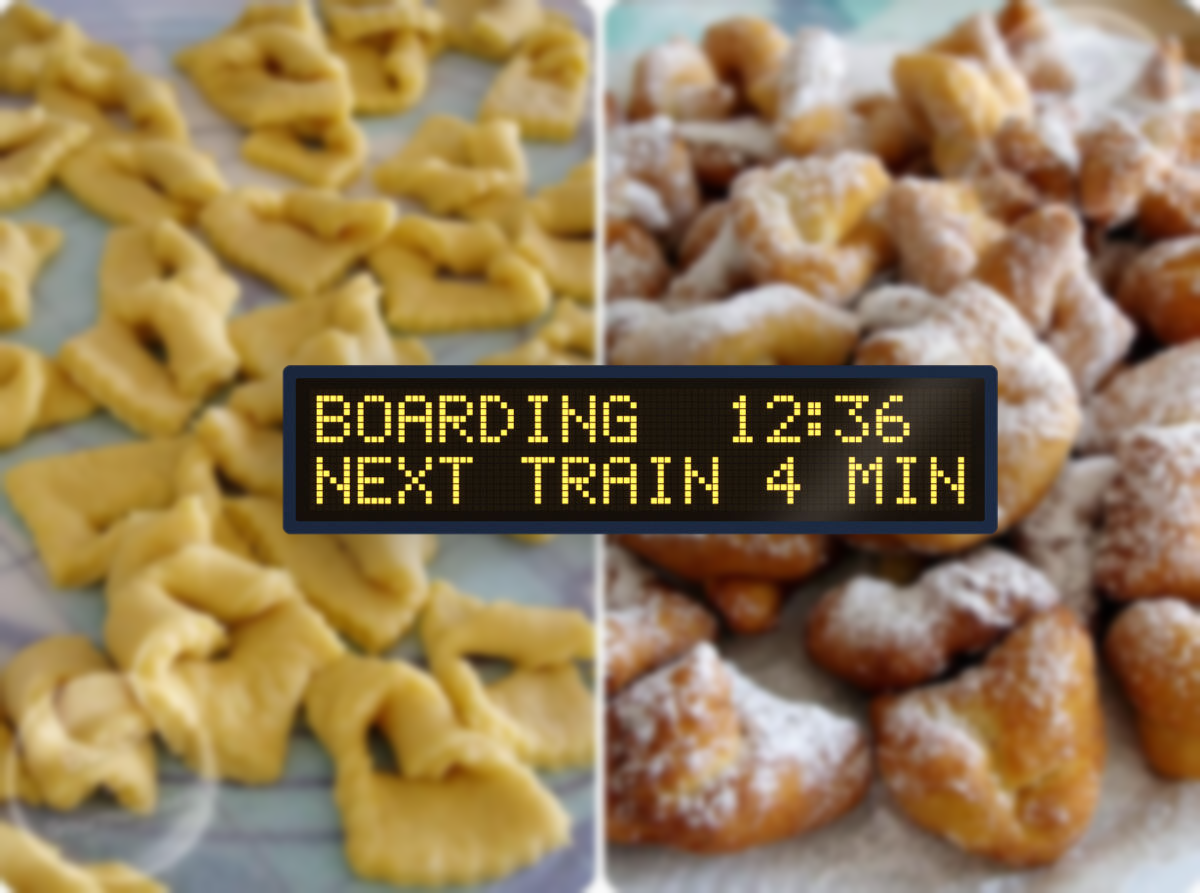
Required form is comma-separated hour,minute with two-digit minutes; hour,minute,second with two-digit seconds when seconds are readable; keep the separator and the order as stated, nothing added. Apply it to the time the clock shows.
12,36
